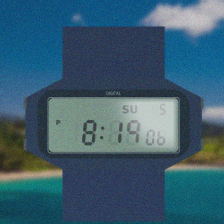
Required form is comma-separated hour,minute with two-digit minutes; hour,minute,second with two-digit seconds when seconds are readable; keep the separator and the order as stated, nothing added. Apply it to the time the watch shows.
8,19,06
